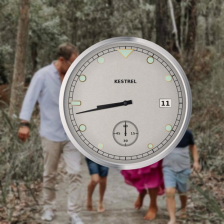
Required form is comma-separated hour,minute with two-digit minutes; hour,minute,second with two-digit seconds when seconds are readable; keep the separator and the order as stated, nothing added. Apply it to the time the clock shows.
8,43
